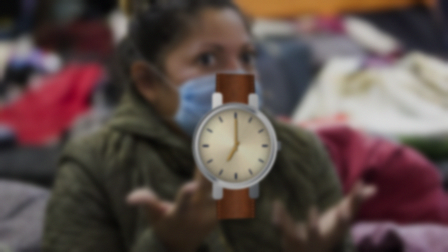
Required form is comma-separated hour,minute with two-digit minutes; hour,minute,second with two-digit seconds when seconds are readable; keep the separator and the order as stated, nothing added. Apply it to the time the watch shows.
7,00
